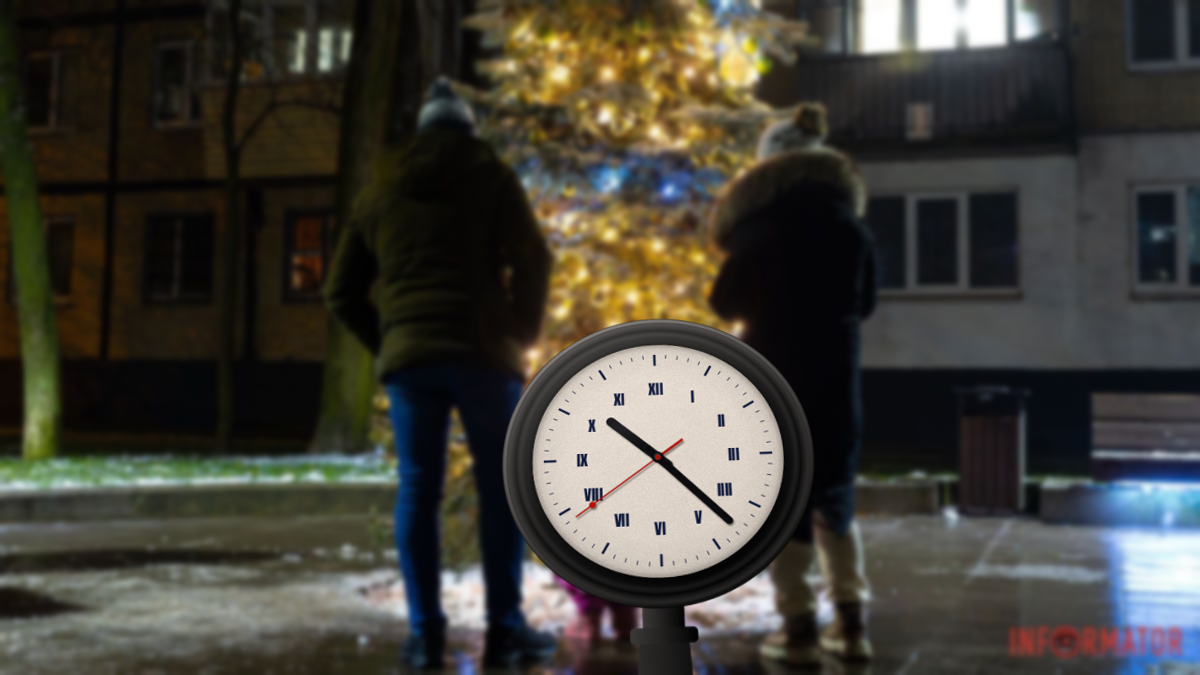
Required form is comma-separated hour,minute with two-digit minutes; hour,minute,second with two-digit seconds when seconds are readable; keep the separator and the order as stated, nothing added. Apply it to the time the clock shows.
10,22,39
